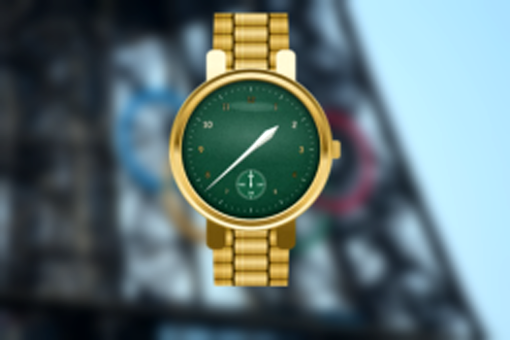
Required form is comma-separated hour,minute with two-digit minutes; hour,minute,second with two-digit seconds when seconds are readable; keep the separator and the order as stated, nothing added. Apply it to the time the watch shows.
1,38
